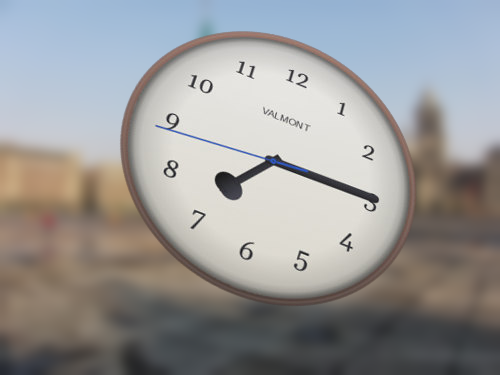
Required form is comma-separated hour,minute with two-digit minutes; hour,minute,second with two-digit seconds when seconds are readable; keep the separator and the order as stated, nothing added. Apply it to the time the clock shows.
7,14,44
